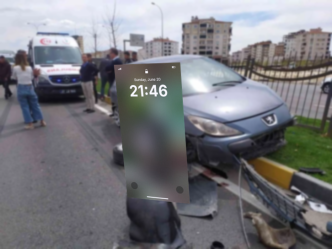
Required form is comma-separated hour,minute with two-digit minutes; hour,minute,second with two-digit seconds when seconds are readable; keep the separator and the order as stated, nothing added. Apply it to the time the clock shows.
21,46
